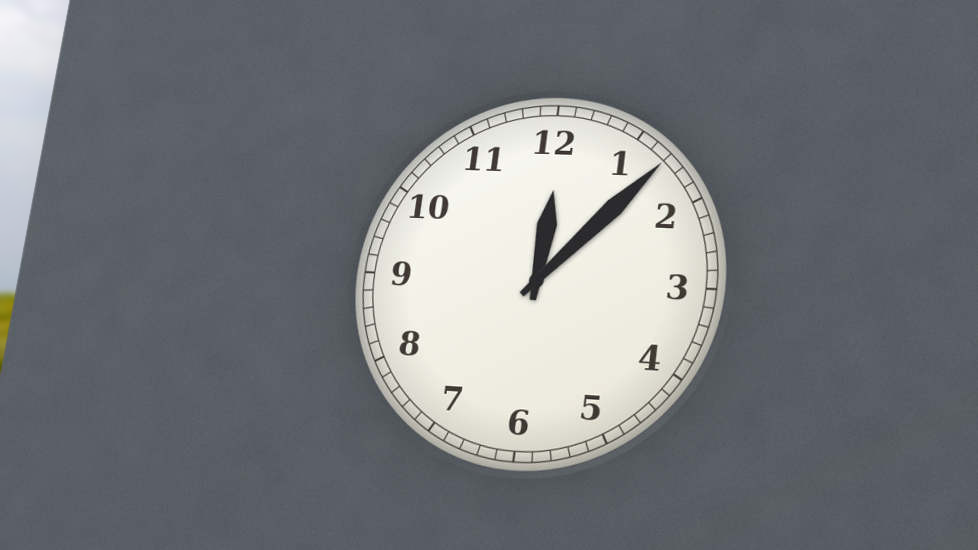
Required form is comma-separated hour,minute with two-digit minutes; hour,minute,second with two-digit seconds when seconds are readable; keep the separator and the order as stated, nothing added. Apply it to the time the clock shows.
12,07
